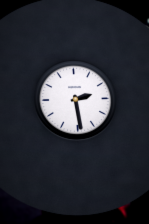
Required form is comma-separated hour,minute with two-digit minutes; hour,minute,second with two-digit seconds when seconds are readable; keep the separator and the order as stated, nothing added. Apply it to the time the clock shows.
2,29
